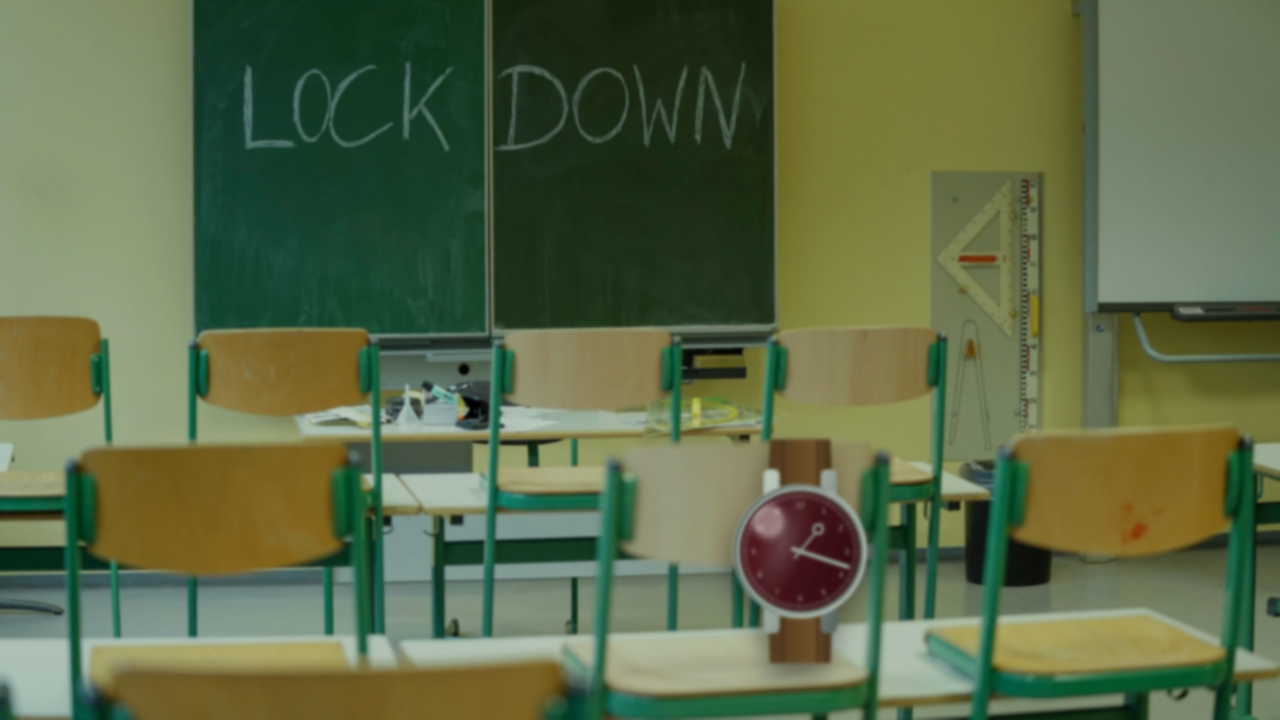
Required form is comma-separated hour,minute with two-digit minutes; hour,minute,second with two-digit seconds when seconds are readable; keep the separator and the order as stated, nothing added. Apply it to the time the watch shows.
1,18
